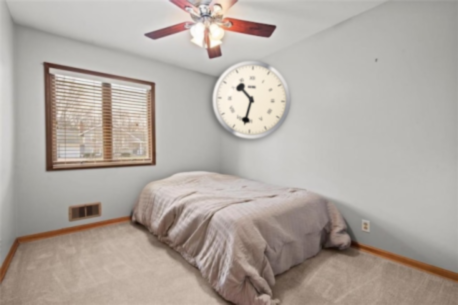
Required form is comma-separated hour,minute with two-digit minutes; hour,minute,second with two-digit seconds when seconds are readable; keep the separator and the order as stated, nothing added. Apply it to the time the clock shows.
10,32
